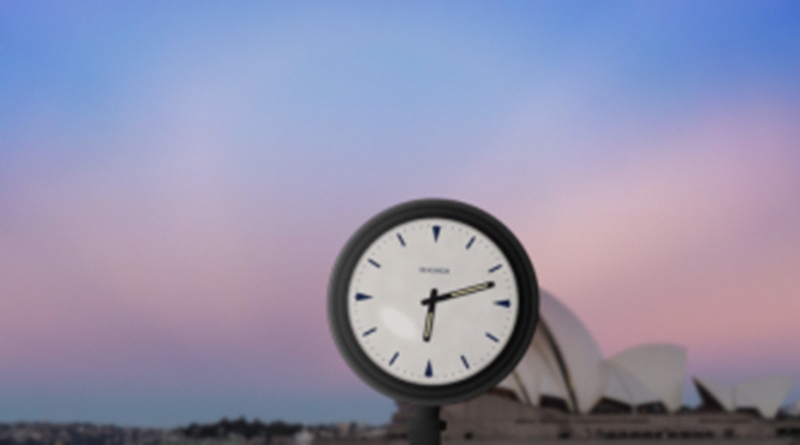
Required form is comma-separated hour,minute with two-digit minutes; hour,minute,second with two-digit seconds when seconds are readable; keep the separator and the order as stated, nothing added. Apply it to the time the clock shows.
6,12
